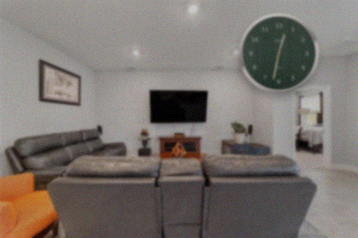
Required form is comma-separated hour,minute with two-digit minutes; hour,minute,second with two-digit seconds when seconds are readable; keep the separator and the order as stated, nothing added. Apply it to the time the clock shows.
12,32
